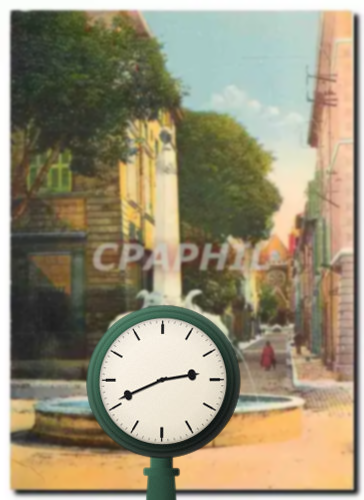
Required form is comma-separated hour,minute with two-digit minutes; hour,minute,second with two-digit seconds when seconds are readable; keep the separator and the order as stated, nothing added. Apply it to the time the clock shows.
2,41
